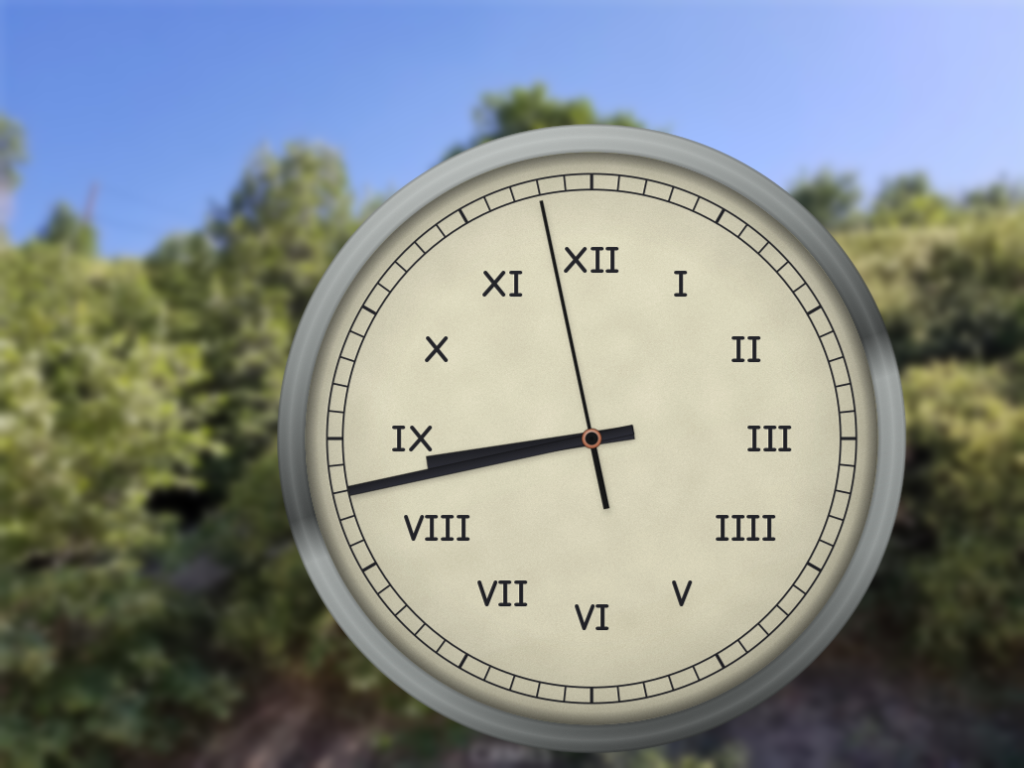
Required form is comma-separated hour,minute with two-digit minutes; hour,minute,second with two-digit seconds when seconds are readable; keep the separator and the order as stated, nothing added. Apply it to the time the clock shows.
8,42,58
